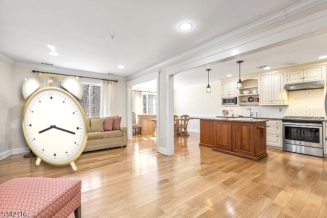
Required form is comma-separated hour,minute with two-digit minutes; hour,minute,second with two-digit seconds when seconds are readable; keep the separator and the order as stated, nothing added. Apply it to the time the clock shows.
8,17
